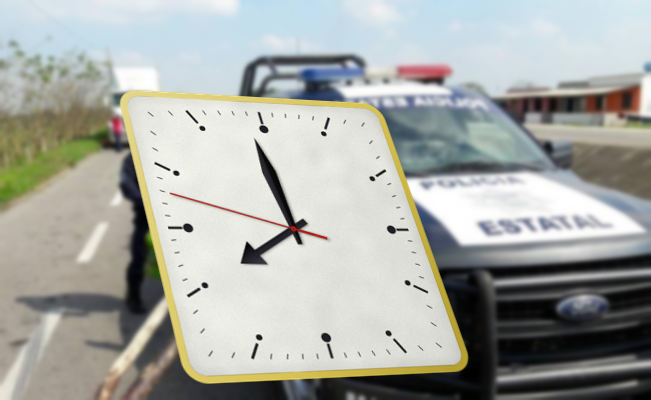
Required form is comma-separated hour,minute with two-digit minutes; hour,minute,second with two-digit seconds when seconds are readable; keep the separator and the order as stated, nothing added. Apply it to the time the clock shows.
7,58,48
